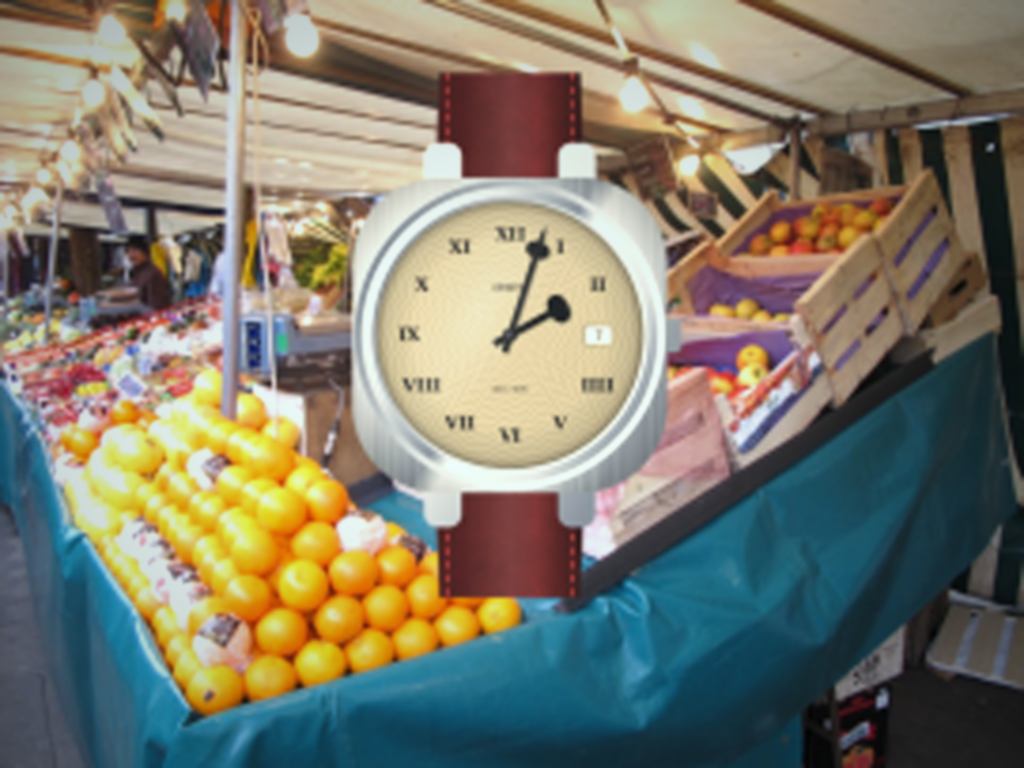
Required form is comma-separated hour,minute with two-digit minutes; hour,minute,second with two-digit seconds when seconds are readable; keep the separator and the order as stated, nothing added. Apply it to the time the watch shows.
2,03
